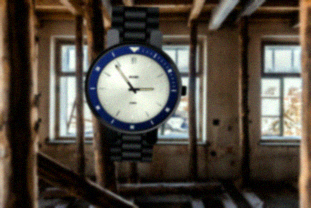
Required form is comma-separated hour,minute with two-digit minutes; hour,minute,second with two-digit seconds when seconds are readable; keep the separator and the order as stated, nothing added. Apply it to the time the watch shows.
2,54
